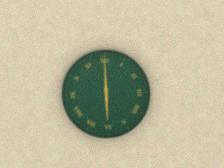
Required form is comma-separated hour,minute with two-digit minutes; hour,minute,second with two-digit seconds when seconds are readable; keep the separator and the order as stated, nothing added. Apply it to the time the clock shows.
6,00
